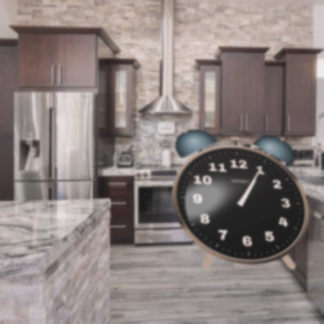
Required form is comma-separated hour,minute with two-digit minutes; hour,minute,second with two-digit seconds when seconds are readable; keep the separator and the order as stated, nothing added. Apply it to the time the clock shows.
1,05
